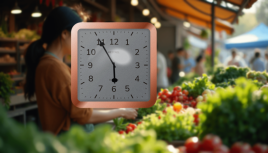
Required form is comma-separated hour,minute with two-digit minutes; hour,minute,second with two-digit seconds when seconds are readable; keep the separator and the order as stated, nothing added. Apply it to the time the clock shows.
5,55
